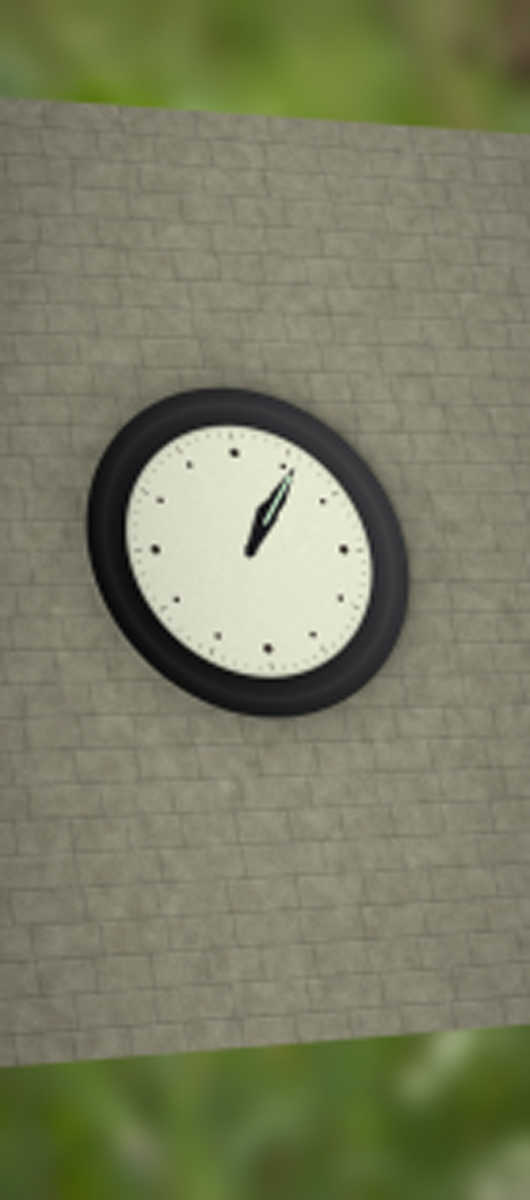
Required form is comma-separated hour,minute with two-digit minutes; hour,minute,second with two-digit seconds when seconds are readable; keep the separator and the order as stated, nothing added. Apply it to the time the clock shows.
1,06
